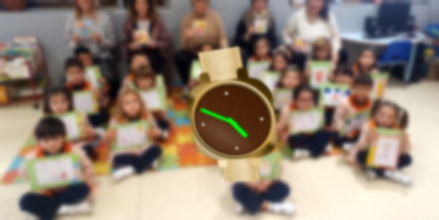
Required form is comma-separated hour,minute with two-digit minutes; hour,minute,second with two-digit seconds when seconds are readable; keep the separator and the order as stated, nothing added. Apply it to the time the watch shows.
4,50
